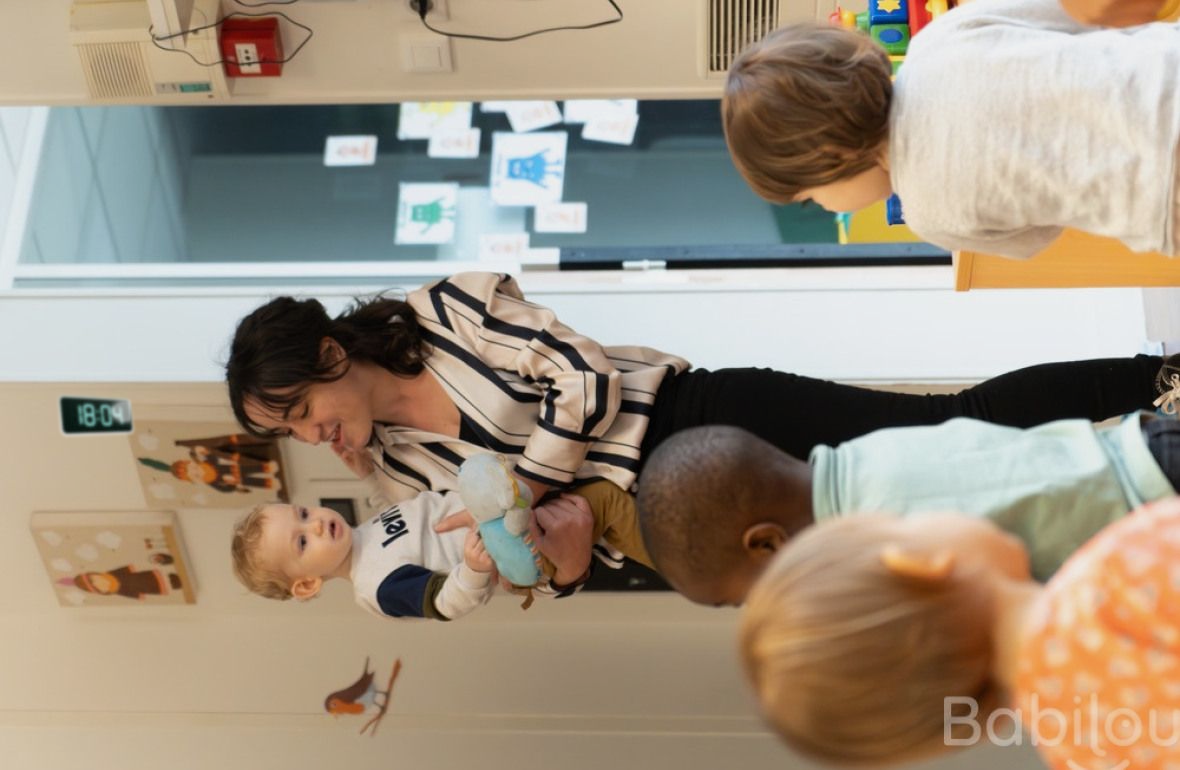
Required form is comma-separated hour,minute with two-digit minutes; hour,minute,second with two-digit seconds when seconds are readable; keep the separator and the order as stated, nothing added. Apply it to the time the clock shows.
18,04
